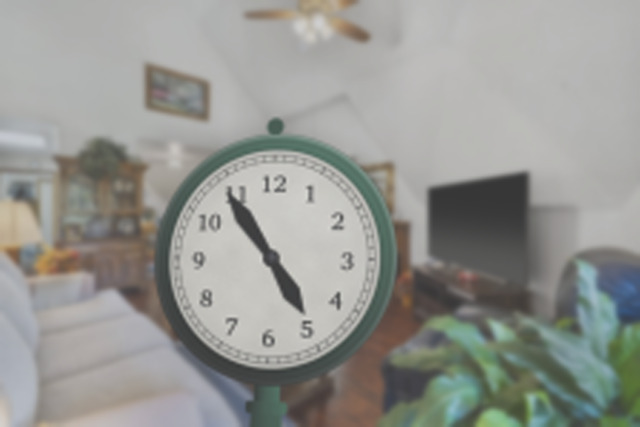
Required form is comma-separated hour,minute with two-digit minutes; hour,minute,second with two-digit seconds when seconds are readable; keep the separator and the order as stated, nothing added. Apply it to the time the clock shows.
4,54
